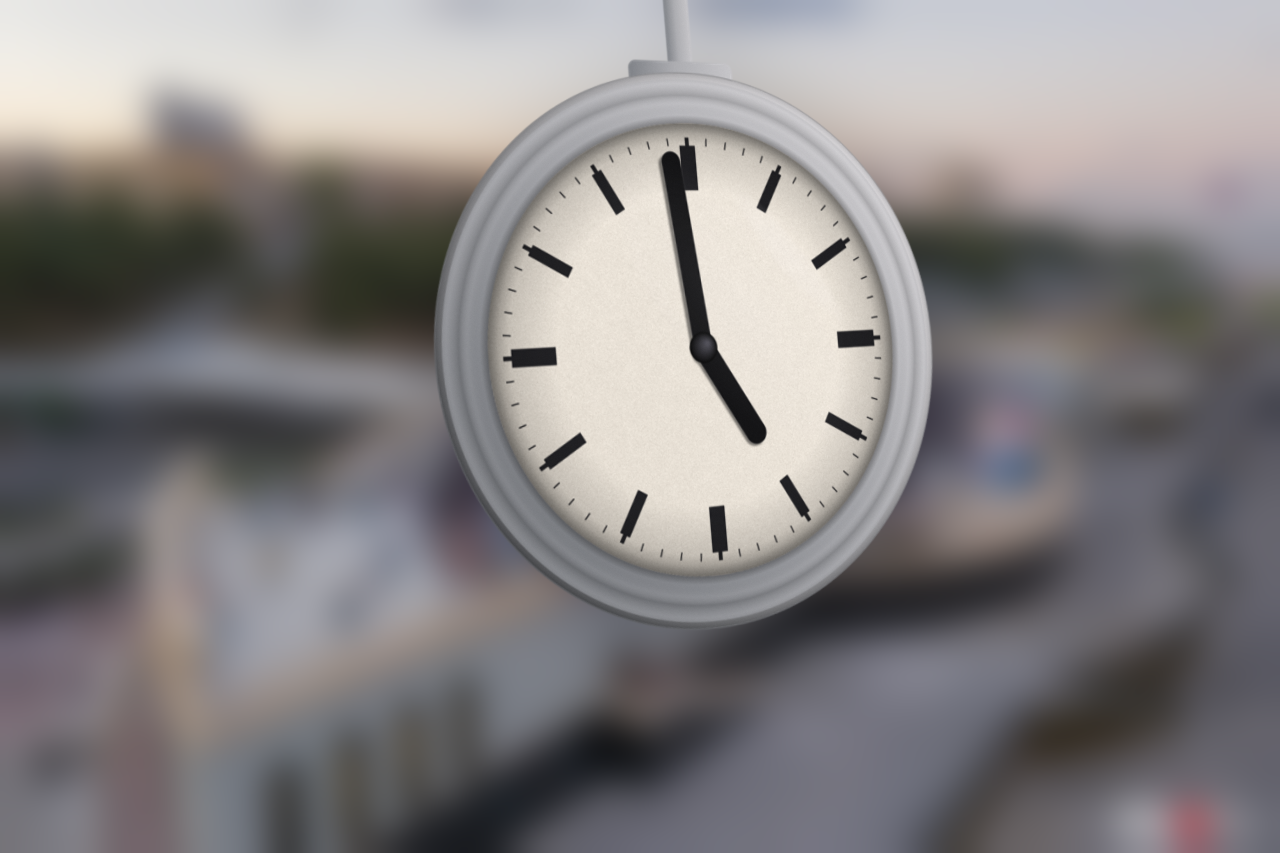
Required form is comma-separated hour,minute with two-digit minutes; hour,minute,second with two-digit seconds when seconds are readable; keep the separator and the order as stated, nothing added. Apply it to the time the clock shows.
4,59
